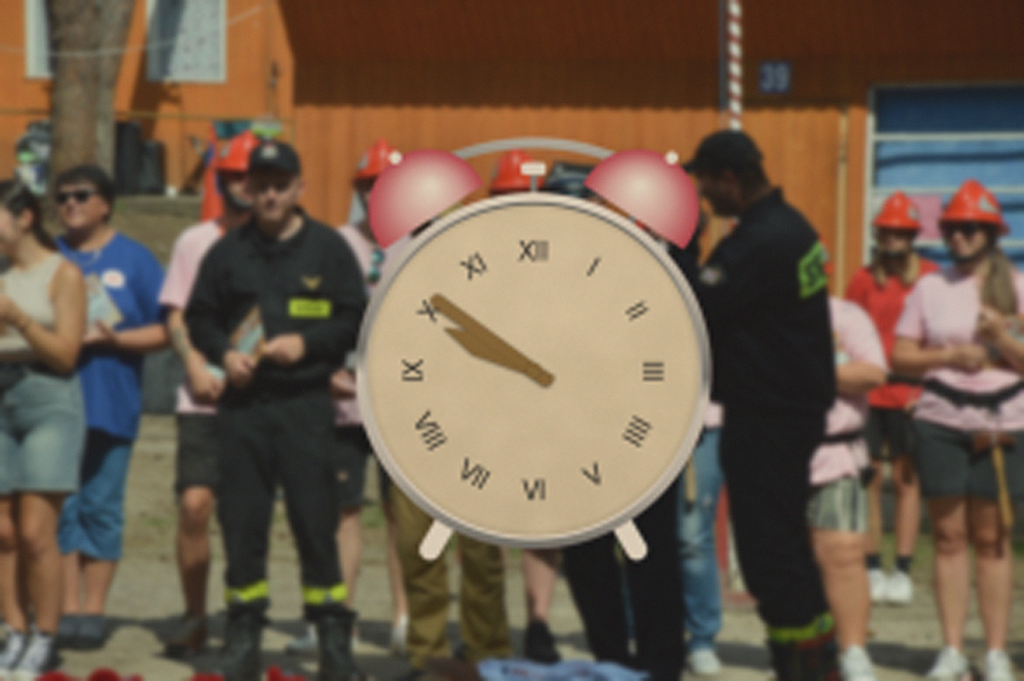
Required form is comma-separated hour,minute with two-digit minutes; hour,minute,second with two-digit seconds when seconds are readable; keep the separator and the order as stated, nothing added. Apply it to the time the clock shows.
9,51
